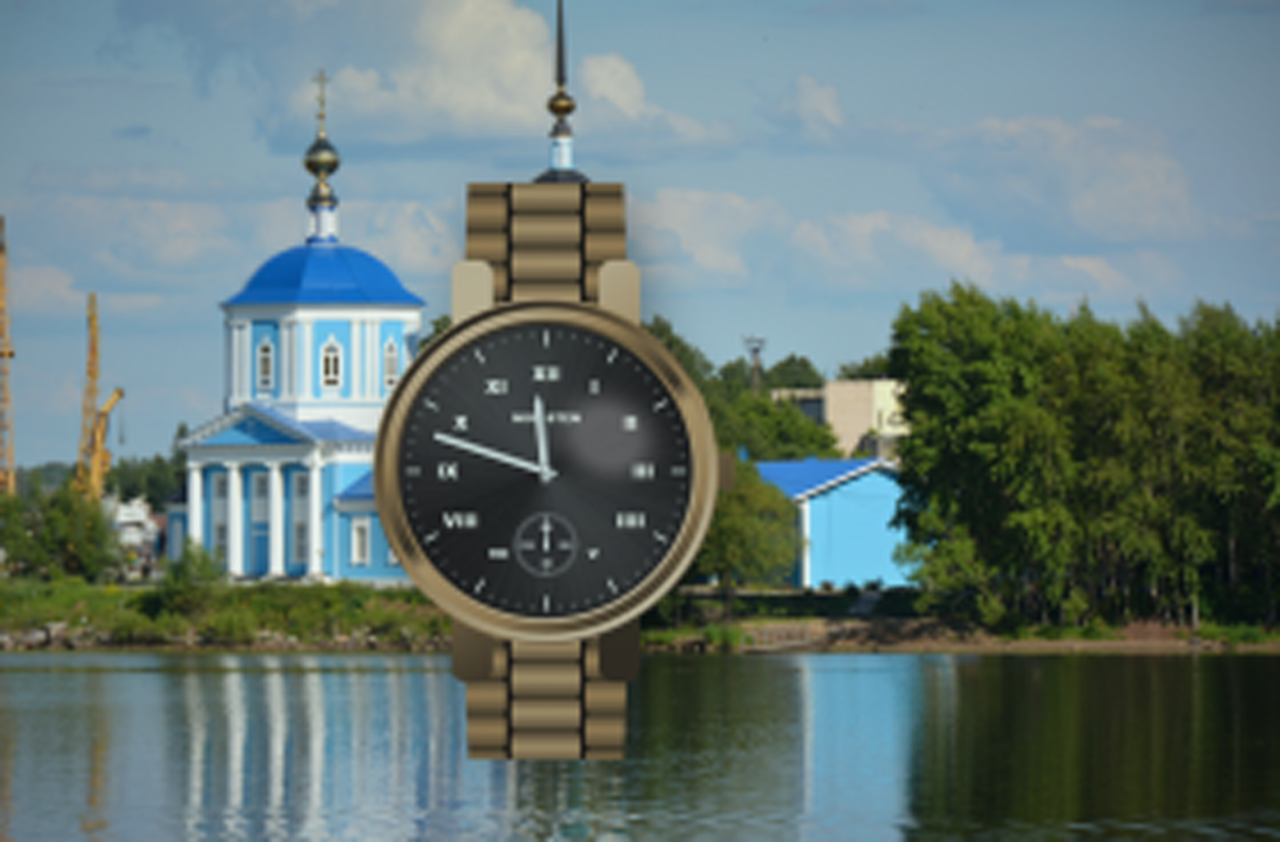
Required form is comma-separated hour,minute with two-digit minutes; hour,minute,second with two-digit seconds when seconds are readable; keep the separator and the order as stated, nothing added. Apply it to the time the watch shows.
11,48
